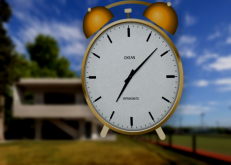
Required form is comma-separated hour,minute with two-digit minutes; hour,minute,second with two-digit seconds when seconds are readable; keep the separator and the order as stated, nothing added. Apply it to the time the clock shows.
7,08
